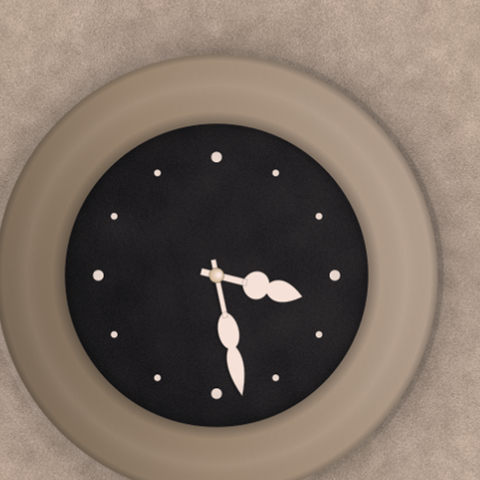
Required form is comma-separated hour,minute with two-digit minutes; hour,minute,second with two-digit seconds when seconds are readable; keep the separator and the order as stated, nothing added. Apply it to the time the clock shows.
3,28
